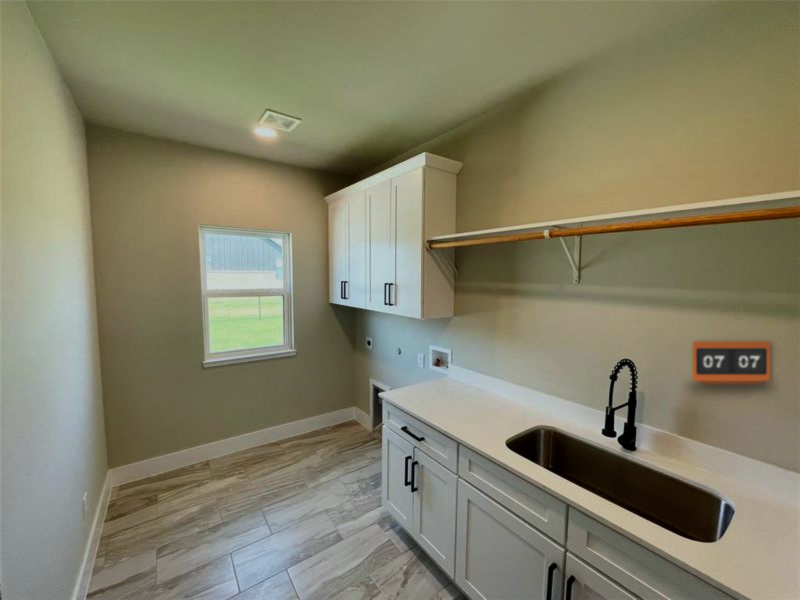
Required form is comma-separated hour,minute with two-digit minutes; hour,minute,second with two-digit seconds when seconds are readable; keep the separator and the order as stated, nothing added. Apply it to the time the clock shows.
7,07
